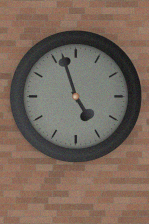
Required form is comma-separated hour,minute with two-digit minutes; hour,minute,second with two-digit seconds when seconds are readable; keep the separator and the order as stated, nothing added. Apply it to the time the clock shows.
4,57
